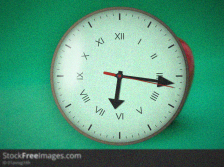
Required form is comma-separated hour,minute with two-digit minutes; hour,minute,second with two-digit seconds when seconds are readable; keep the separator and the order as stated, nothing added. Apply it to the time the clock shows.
6,16,17
